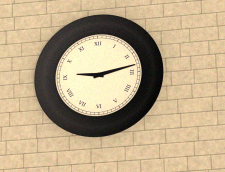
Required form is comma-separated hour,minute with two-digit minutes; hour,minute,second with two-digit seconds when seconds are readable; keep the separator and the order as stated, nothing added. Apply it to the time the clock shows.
9,13
